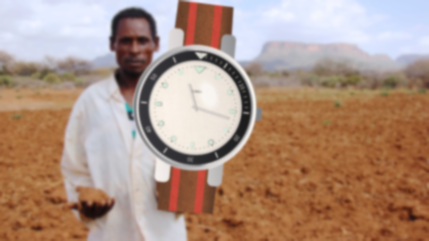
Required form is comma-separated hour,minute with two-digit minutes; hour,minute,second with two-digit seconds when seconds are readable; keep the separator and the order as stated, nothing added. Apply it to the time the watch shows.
11,17
